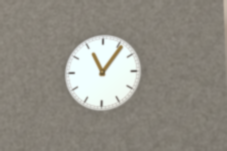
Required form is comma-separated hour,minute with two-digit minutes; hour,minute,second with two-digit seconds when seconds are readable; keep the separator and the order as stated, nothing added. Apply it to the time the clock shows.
11,06
